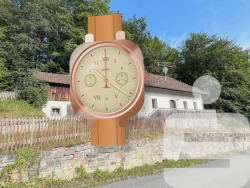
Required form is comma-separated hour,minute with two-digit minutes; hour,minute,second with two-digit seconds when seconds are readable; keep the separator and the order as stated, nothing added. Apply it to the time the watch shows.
10,21
